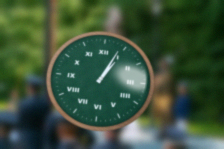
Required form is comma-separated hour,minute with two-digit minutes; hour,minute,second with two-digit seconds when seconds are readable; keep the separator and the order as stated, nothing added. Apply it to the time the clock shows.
1,04
